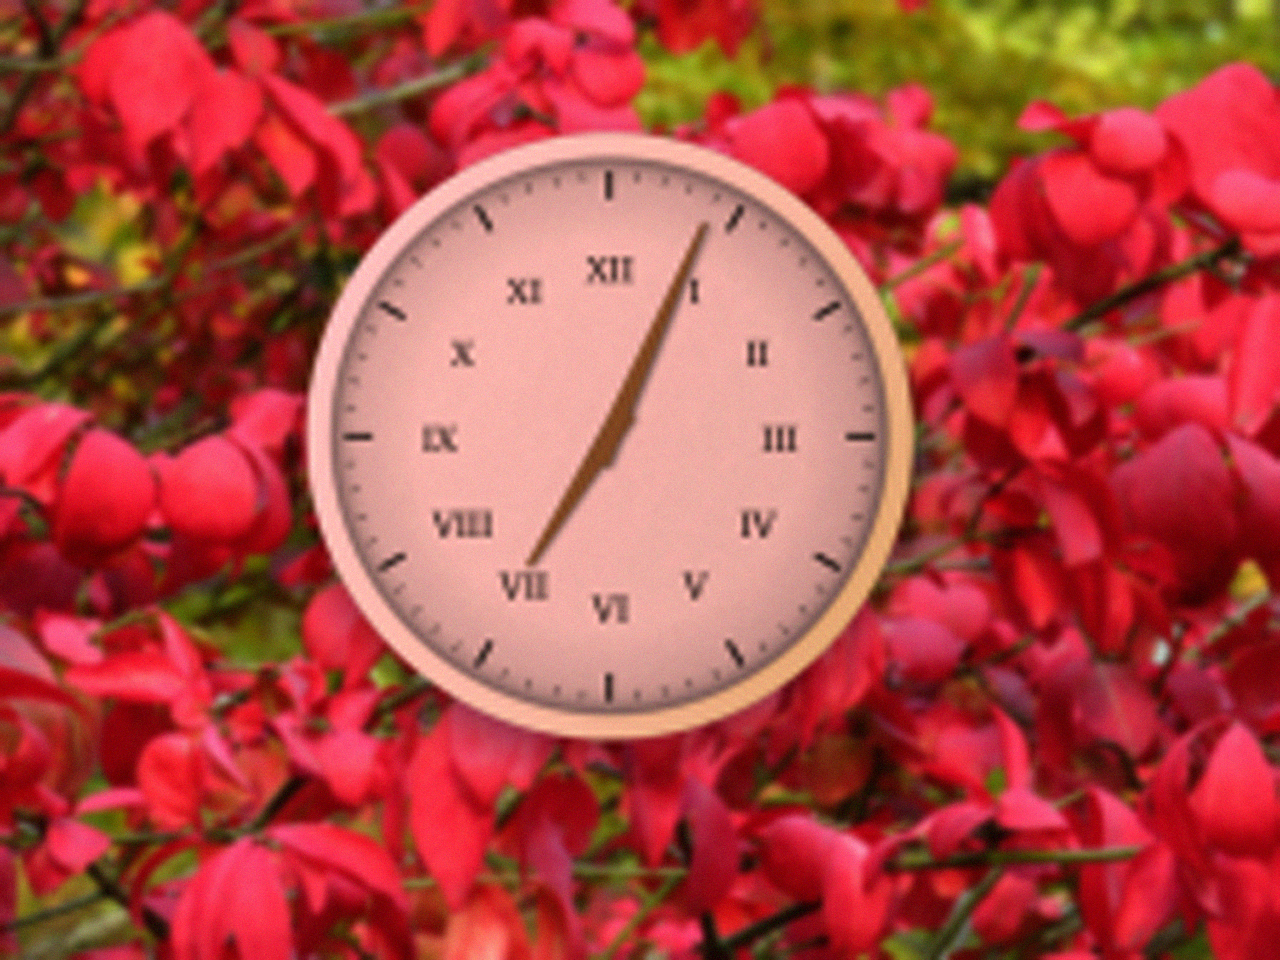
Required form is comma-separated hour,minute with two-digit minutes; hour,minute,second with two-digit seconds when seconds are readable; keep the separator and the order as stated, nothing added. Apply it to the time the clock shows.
7,04
